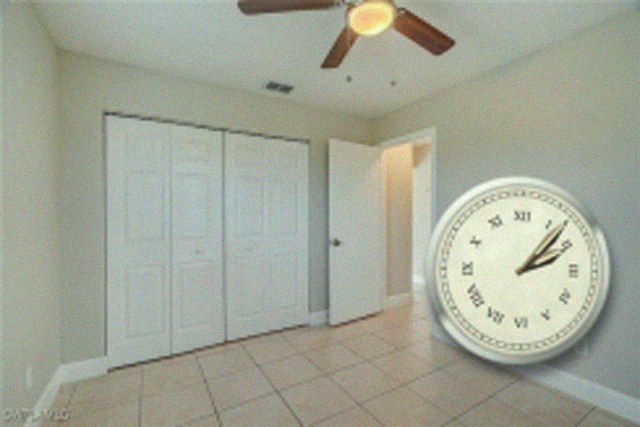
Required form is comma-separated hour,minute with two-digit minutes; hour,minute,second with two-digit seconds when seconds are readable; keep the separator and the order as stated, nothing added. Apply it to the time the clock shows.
2,07
